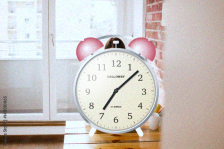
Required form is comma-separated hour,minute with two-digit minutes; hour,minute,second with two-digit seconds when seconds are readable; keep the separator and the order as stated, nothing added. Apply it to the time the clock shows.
7,08
